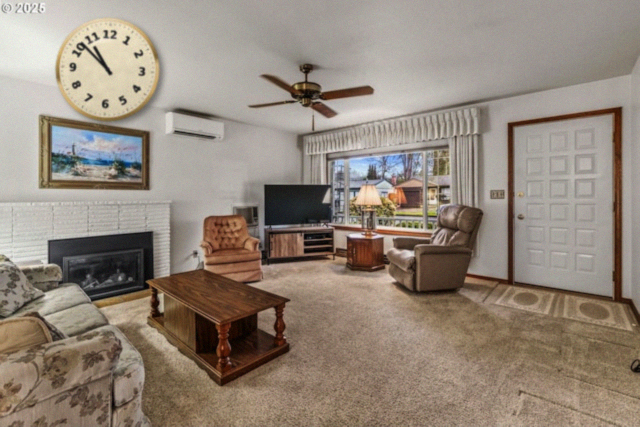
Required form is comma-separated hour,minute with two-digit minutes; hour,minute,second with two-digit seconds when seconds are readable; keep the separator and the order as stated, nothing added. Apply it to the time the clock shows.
10,52
